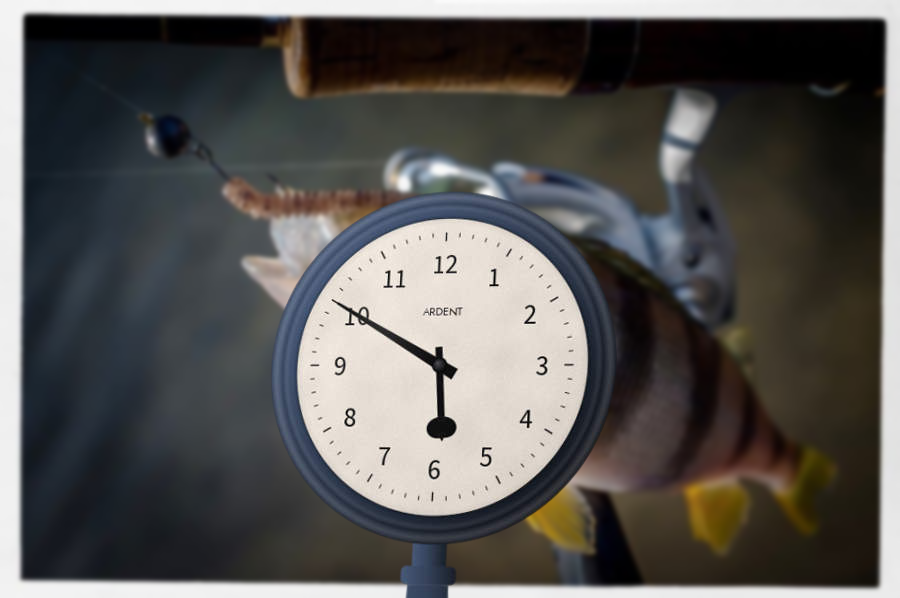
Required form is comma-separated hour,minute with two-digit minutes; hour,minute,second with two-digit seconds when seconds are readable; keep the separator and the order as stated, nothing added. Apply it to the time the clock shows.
5,50
